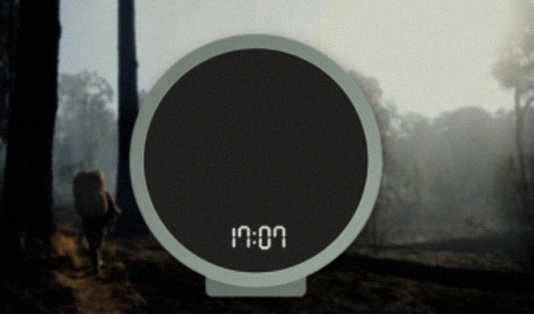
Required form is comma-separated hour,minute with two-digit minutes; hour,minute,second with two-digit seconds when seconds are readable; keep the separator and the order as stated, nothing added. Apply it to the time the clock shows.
17,07
